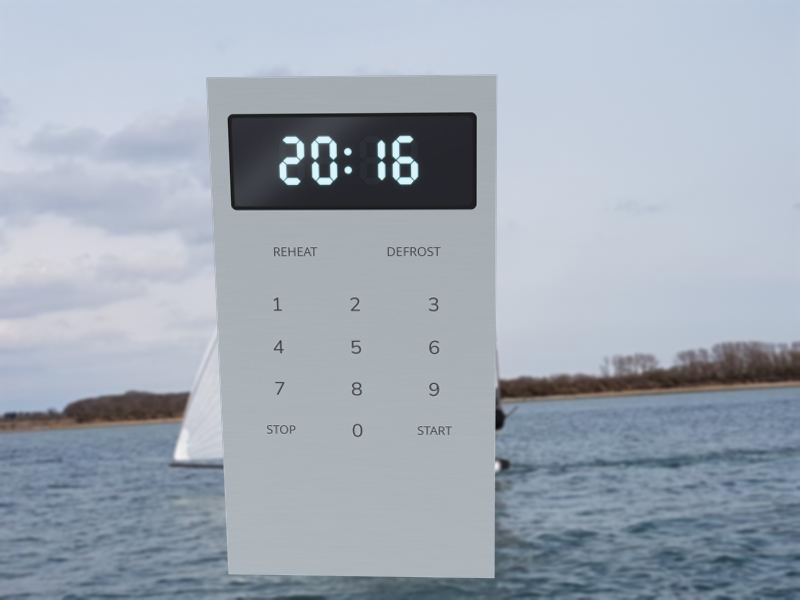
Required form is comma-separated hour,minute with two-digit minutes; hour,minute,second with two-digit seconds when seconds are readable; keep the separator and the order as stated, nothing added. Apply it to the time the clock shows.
20,16
